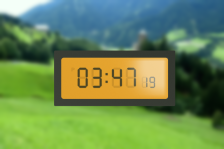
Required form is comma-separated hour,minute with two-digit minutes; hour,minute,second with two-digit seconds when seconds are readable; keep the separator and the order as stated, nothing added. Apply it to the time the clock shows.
3,47,19
